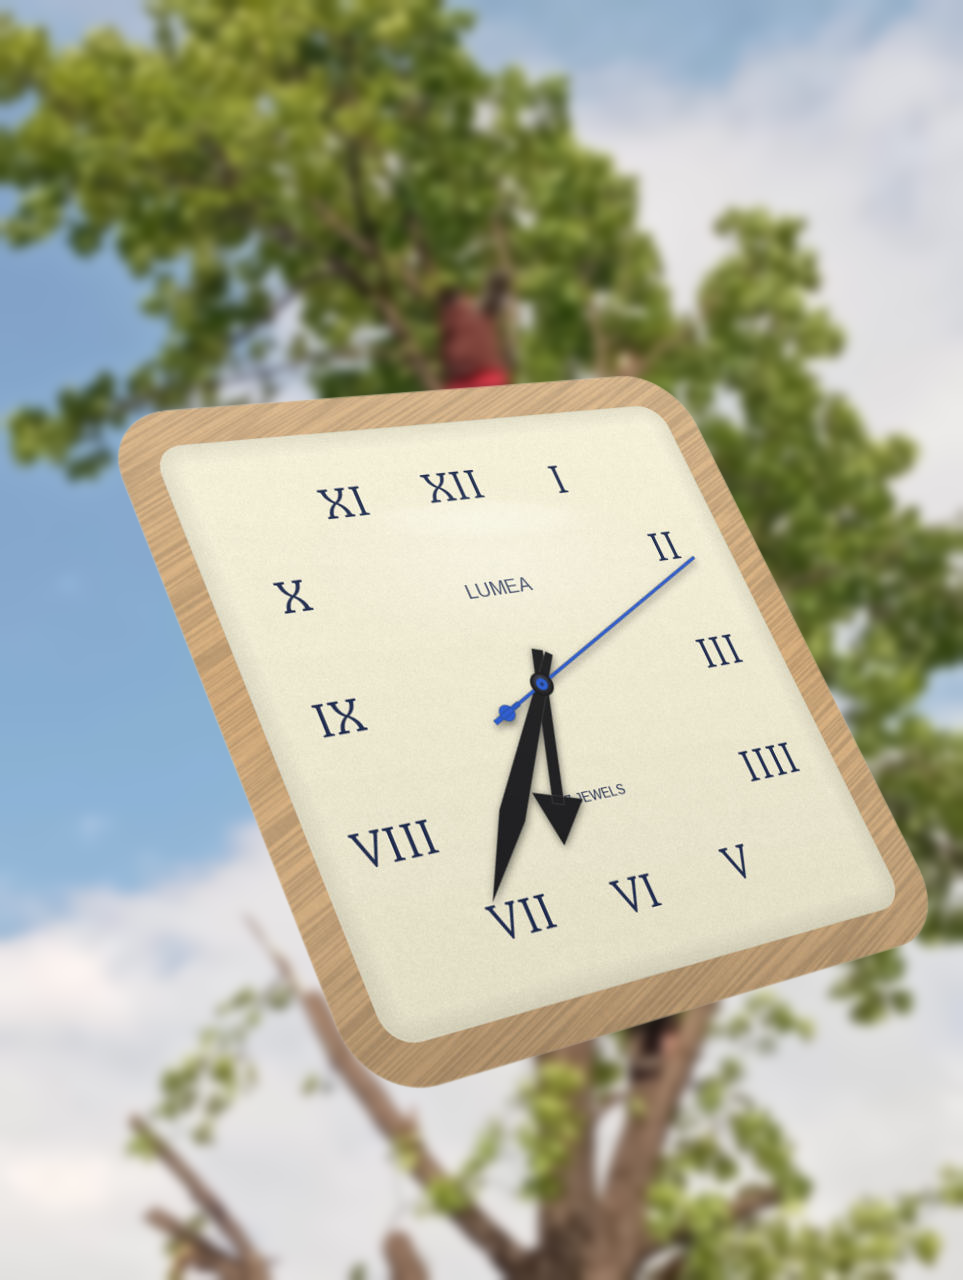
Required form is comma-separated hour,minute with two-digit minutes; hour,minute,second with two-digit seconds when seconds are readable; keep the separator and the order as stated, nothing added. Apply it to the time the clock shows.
6,36,11
